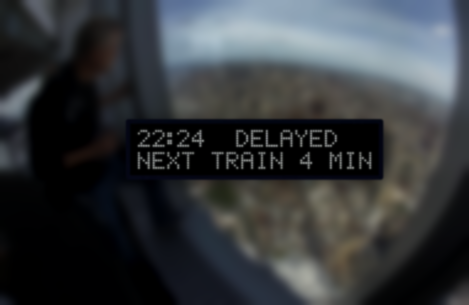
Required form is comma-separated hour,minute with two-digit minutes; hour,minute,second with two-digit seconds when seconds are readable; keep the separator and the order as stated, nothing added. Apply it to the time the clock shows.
22,24
